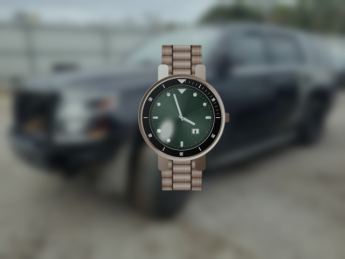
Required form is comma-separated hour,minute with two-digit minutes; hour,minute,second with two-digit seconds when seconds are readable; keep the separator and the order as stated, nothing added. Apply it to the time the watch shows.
3,57
